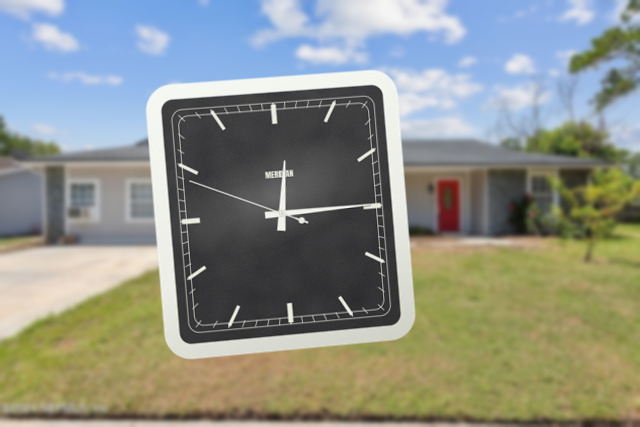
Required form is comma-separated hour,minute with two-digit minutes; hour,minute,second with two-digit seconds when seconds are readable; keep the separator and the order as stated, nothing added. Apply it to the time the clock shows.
12,14,49
